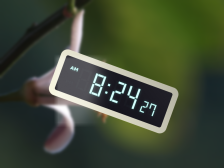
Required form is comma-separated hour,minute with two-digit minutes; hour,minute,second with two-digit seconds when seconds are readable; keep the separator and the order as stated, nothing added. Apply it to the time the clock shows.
8,24,27
